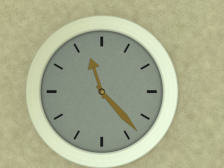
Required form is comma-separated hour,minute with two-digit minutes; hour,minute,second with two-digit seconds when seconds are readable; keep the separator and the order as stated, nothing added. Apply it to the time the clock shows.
11,23
